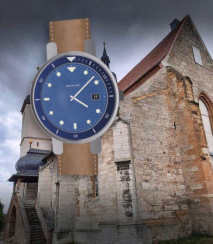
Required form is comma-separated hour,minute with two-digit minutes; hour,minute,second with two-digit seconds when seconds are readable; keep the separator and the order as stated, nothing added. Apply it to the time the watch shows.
4,08
